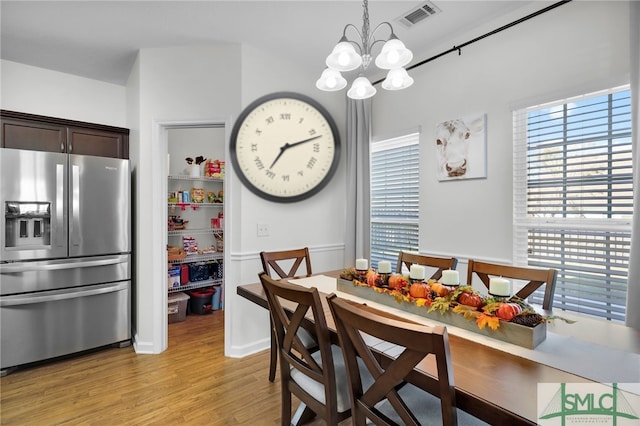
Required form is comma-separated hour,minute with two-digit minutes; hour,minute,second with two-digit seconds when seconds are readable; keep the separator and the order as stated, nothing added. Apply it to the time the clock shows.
7,12
